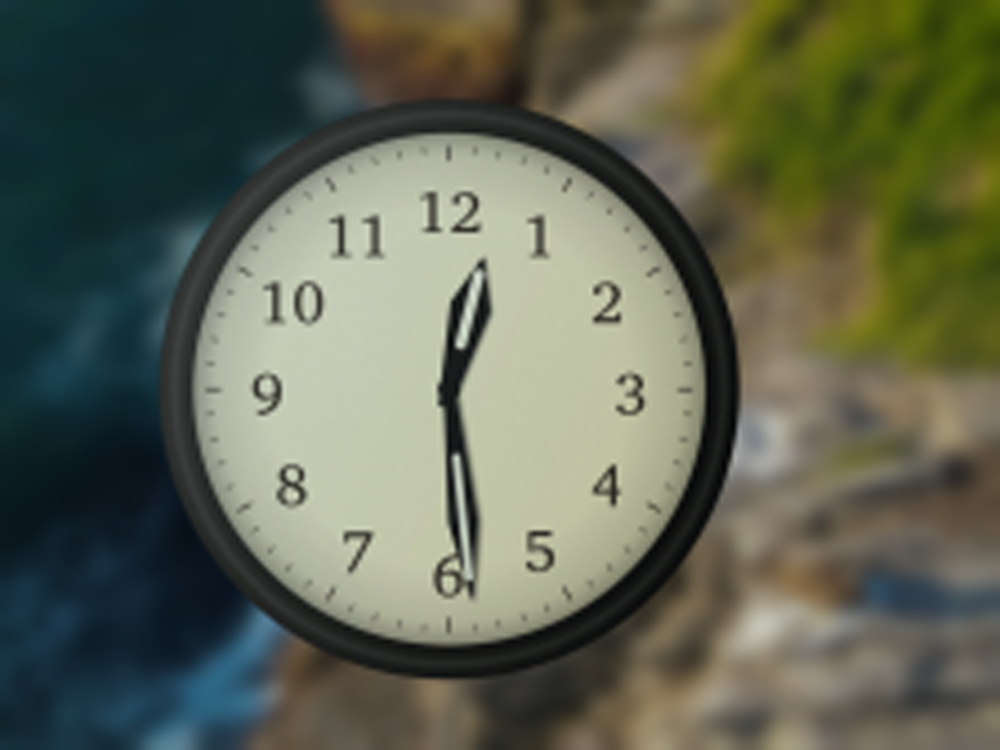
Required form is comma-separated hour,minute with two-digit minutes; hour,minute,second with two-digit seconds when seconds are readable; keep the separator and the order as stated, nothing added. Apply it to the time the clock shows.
12,29
